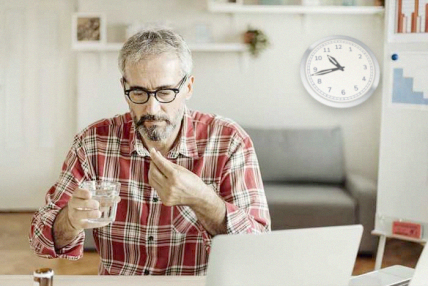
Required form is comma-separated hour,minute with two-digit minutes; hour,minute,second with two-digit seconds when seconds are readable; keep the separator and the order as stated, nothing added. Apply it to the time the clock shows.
10,43
